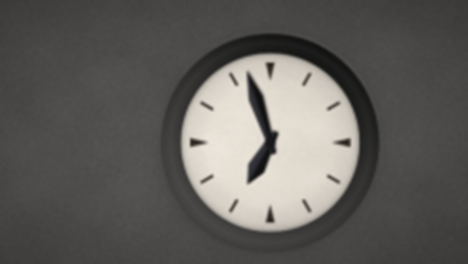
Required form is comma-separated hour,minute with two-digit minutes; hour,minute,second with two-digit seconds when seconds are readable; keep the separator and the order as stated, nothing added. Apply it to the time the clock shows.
6,57
